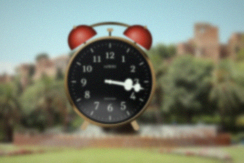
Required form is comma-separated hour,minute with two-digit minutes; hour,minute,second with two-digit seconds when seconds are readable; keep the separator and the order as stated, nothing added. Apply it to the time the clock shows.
3,17
